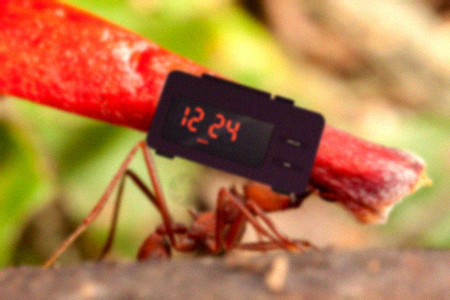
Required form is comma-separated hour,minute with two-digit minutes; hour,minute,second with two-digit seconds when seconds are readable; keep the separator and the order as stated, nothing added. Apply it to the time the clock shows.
12,24
